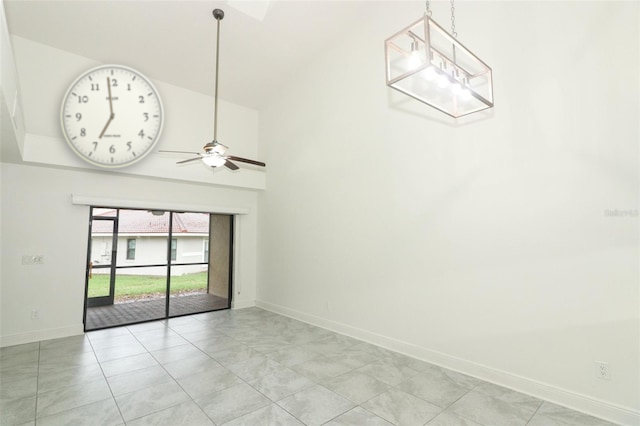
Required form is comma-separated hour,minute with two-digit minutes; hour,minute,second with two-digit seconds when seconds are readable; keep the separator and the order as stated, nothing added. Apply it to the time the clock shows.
6,59
